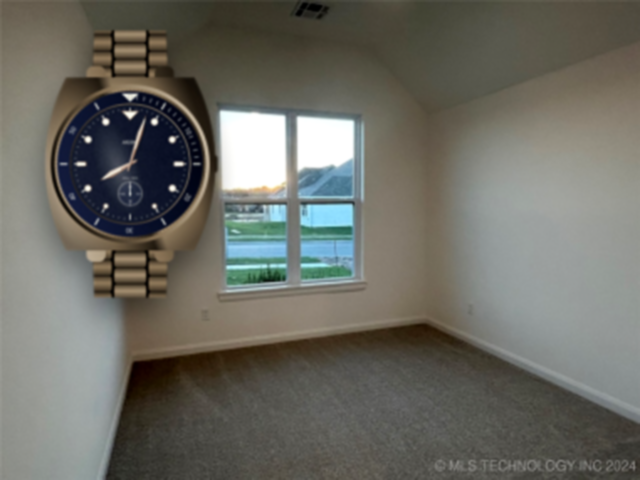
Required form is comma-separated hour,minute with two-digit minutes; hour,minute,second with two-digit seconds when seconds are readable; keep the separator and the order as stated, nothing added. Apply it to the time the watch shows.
8,03
